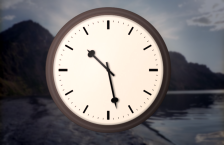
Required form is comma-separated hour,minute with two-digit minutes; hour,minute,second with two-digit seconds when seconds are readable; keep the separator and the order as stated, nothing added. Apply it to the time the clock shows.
10,28
